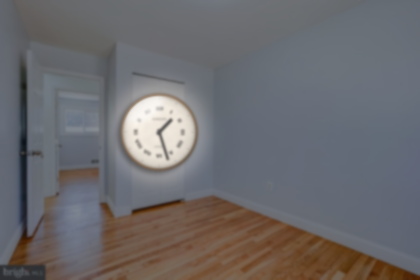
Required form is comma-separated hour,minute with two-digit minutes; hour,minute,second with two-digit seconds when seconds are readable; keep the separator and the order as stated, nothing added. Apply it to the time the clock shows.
1,27
